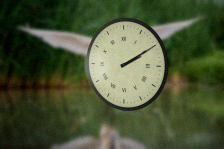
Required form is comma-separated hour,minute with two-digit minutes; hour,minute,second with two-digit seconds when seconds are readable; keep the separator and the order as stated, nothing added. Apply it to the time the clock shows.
2,10
